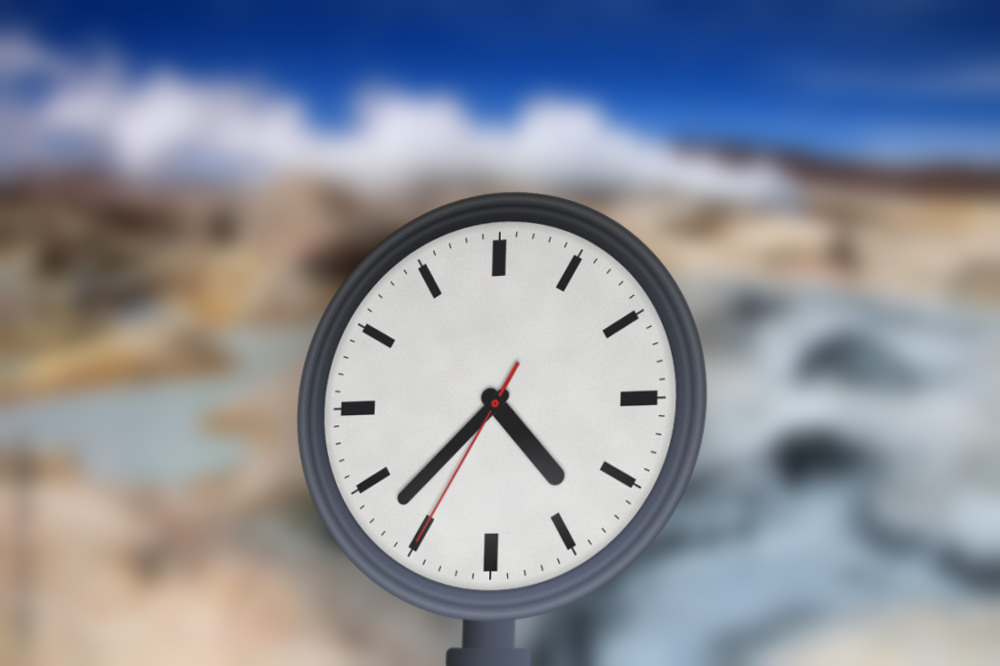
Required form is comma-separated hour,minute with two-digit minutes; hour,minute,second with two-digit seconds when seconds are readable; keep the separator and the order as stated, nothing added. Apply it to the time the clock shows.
4,37,35
